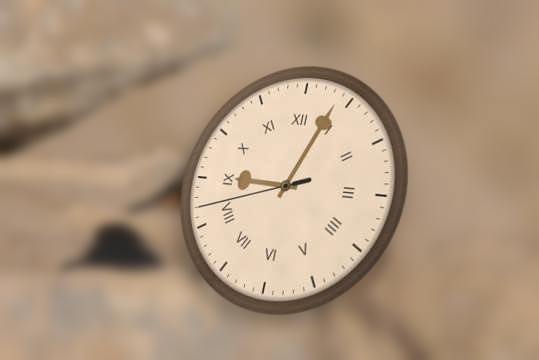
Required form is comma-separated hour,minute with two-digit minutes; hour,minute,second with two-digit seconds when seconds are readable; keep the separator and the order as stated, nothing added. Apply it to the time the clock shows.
9,03,42
